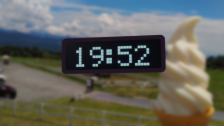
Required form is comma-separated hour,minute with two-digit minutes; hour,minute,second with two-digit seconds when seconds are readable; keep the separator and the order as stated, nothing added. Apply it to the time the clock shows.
19,52
